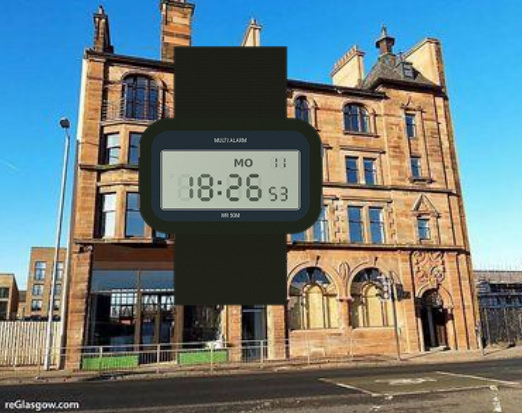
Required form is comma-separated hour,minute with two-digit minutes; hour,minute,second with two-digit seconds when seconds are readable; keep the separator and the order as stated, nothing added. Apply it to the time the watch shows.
18,26,53
